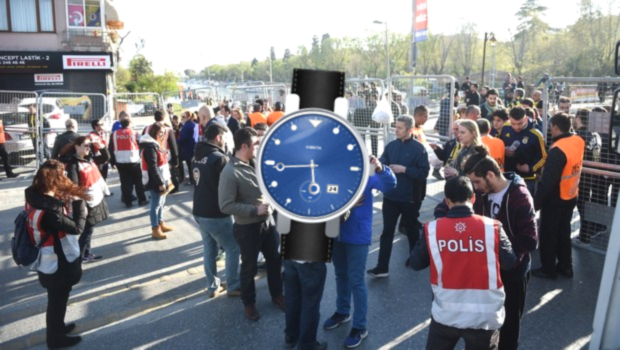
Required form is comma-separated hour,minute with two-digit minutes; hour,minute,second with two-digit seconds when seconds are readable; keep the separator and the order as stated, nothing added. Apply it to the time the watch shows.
5,44
